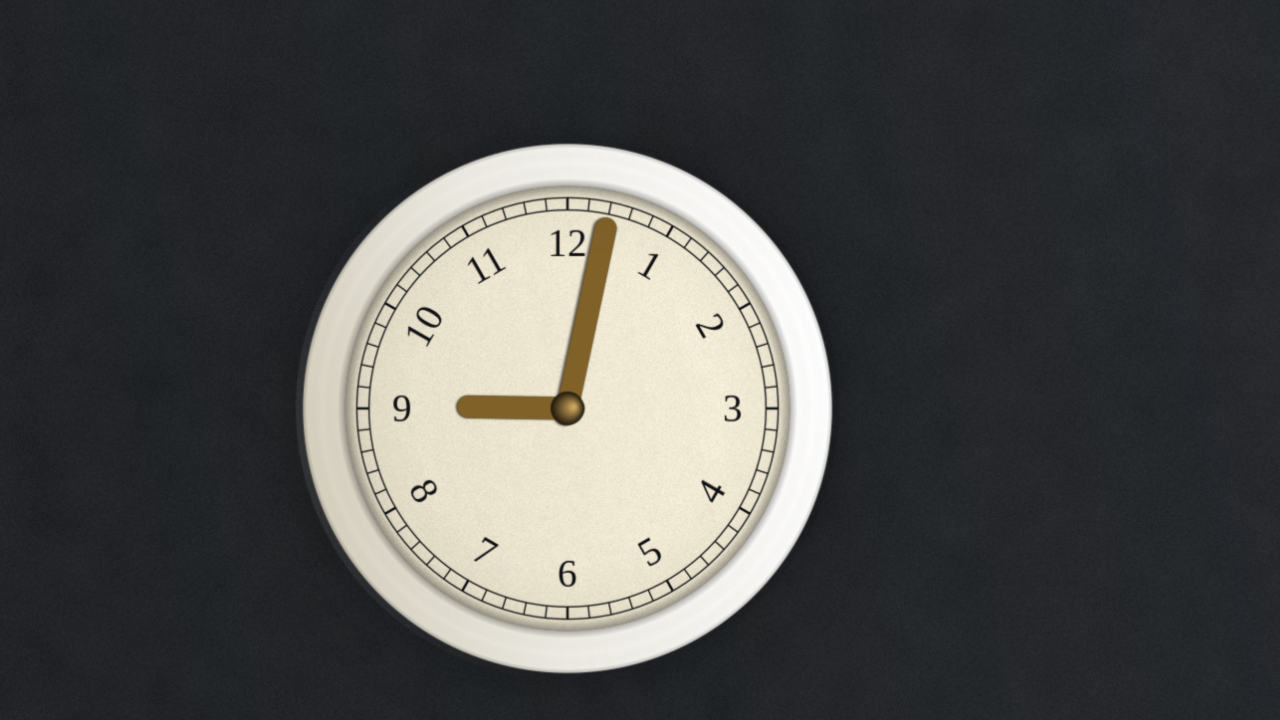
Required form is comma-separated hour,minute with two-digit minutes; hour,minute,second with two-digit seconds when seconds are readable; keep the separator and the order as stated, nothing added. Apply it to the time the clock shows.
9,02
